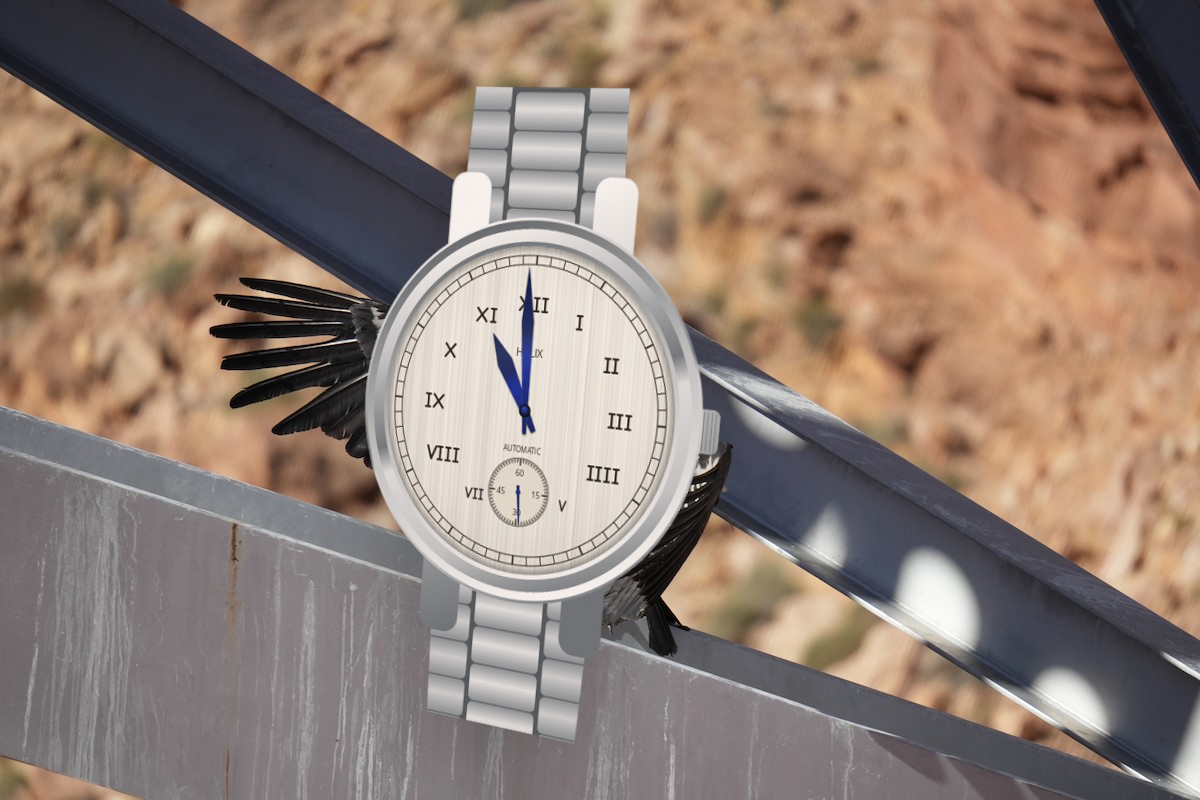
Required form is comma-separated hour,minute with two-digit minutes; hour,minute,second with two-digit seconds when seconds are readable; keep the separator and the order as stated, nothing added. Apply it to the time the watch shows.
10,59,29
